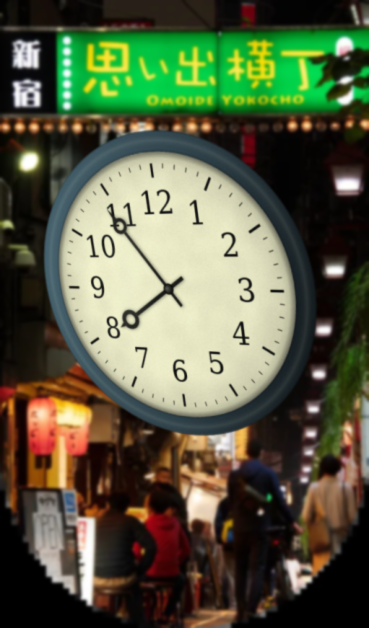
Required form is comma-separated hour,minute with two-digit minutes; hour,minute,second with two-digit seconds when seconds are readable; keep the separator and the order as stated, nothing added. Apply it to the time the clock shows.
7,54
